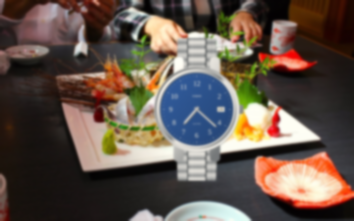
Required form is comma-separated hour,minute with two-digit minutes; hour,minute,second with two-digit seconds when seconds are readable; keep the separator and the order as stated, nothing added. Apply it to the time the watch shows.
7,22
